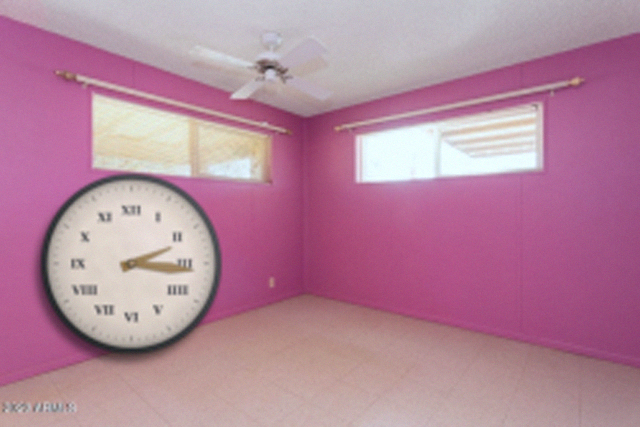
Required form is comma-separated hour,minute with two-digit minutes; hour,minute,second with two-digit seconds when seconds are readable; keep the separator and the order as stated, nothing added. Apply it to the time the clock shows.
2,16
